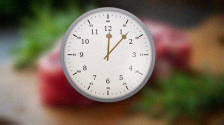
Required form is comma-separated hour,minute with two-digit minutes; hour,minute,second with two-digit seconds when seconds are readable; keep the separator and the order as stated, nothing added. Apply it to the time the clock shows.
12,07
